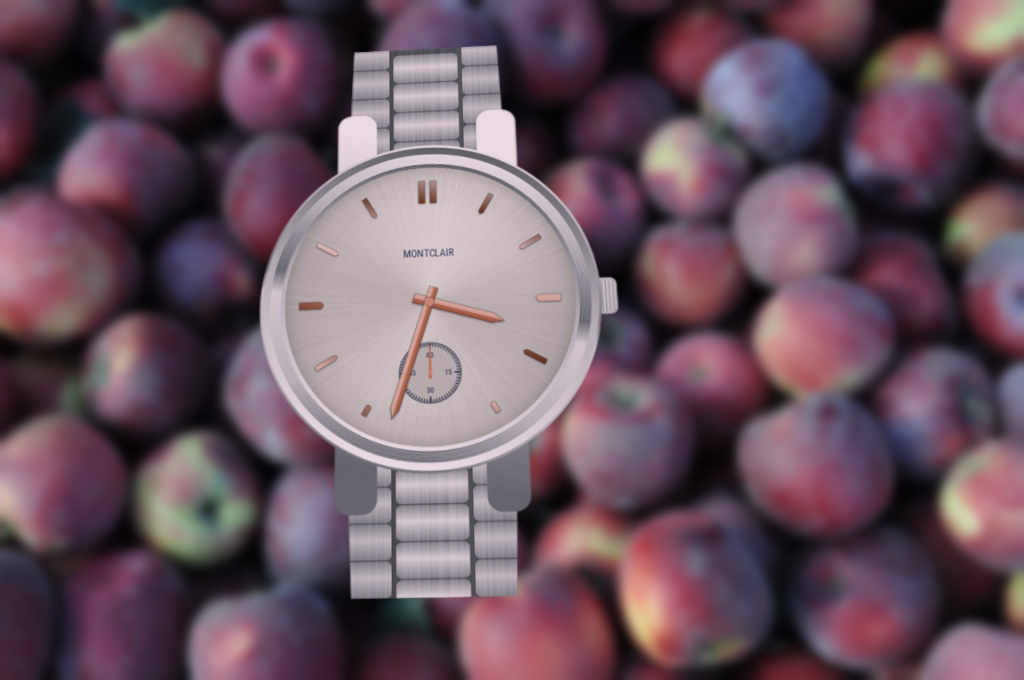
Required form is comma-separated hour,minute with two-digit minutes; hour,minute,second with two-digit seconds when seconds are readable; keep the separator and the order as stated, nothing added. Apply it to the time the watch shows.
3,33
